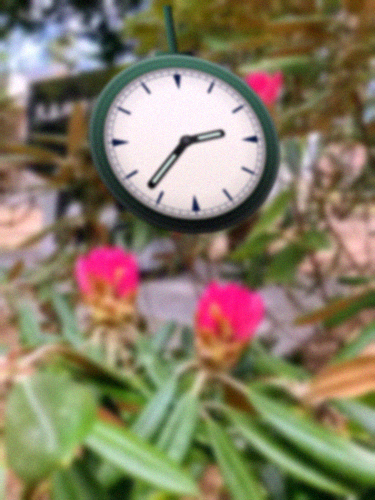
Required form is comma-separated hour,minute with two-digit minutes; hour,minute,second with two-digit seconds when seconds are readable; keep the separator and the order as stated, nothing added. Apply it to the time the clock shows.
2,37
